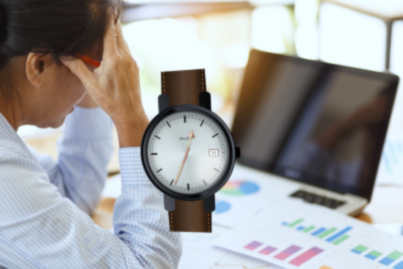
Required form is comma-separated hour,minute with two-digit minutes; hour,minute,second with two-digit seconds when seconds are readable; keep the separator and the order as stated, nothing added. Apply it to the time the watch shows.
12,34
